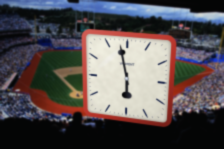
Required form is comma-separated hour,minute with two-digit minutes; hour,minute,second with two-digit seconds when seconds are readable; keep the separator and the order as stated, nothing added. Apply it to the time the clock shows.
5,58
